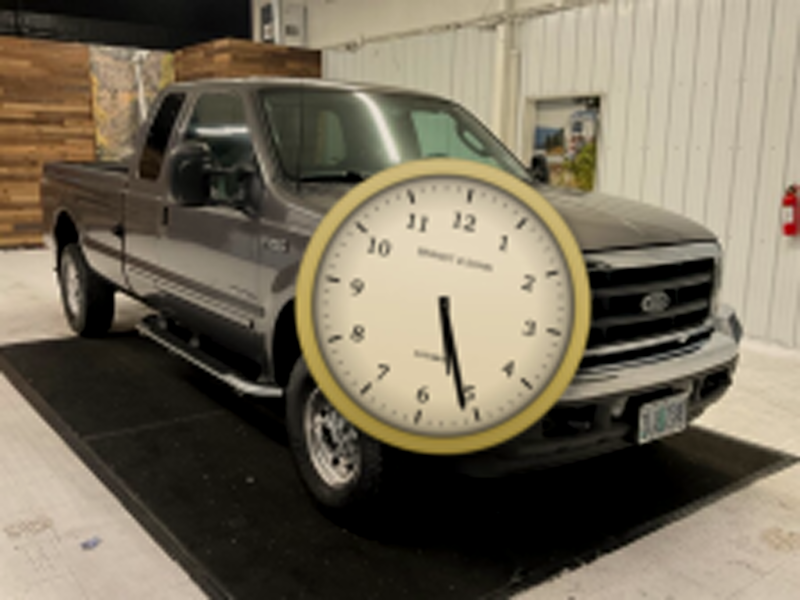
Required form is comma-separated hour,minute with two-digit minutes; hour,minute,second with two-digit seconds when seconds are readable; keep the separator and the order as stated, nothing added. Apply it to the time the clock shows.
5,26
